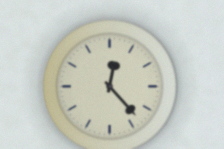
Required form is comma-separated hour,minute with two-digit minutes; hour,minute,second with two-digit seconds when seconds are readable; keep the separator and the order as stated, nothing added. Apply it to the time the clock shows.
12,23
